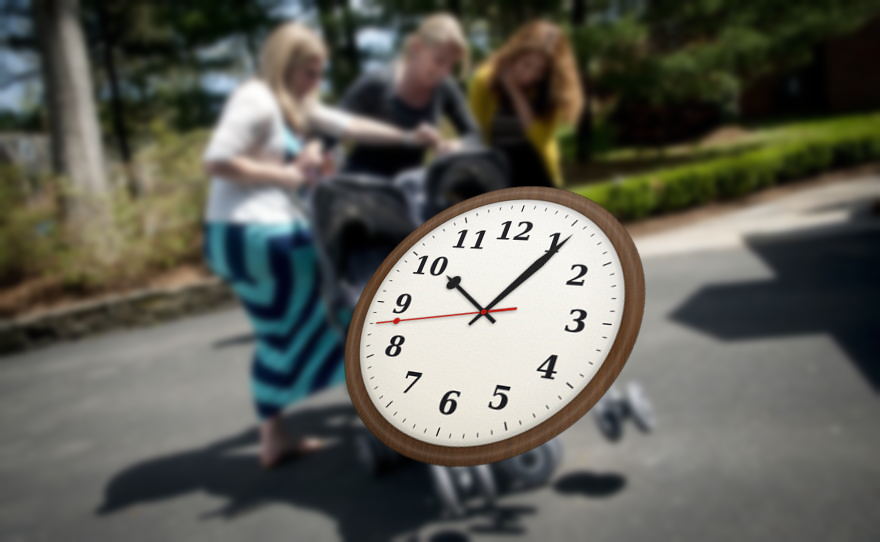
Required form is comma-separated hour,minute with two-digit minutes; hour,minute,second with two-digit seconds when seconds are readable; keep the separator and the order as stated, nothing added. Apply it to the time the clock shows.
10,05,43
